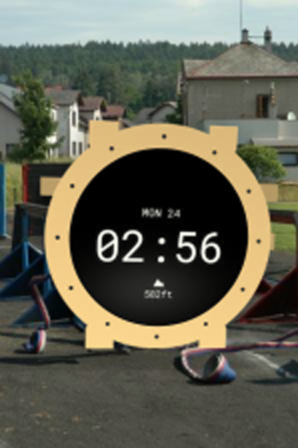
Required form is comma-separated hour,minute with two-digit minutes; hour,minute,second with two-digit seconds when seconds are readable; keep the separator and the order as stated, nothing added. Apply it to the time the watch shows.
2,56
